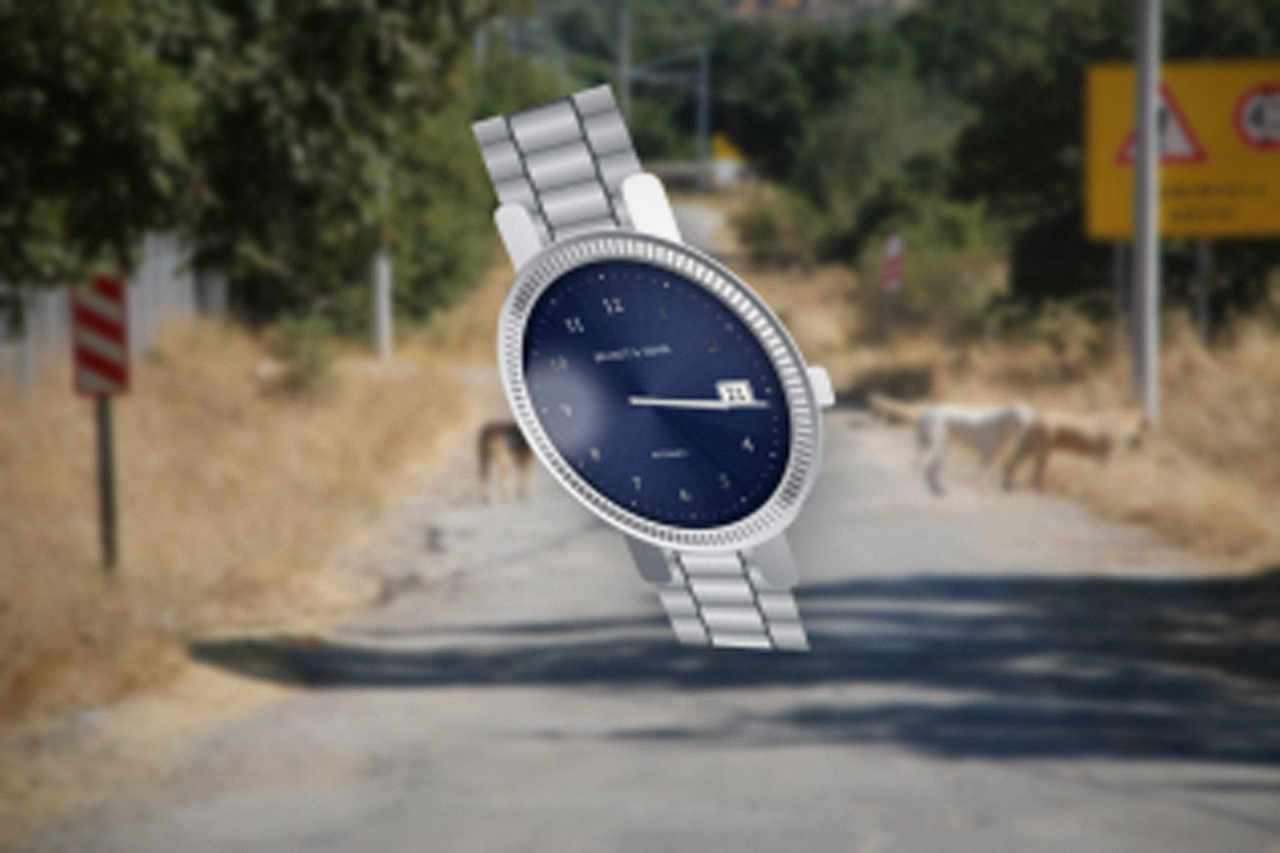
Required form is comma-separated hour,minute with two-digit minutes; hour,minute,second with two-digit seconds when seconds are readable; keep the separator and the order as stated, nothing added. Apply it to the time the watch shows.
3,16
